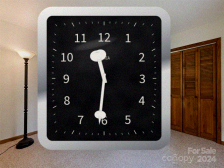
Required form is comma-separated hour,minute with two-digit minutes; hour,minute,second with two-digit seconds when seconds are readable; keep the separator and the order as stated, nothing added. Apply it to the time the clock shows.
11,31
